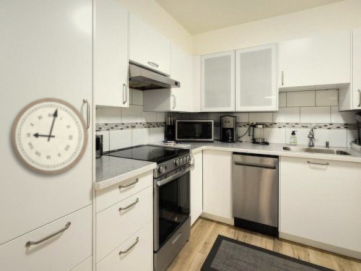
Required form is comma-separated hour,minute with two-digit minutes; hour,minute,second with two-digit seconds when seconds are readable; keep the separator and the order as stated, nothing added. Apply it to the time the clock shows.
9,02
